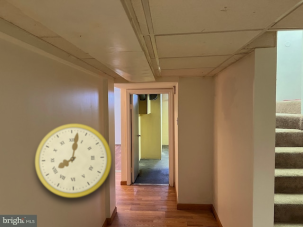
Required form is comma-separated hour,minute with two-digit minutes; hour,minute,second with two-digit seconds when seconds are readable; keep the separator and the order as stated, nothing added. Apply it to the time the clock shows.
8,02
